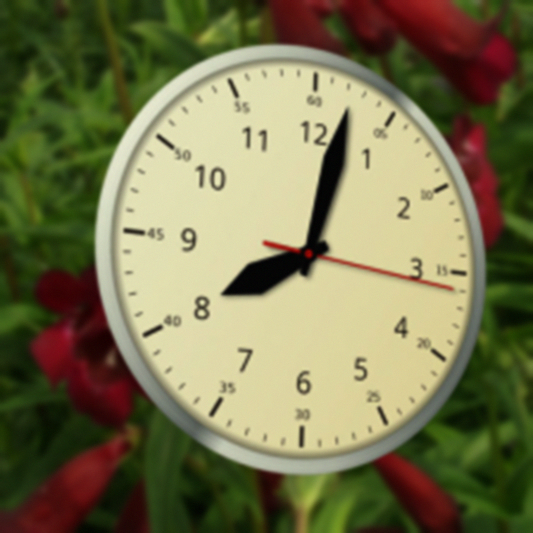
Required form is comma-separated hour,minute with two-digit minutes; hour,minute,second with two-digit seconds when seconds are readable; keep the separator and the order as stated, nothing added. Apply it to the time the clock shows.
8,02,16
